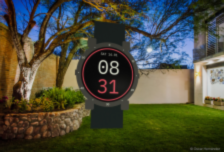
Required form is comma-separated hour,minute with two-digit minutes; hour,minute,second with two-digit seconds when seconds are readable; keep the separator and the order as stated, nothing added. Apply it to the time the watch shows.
8,31
